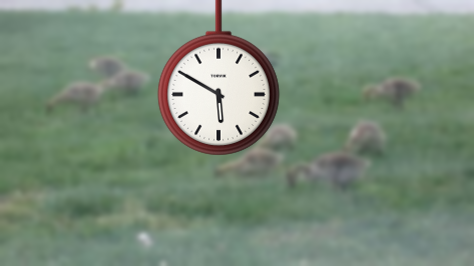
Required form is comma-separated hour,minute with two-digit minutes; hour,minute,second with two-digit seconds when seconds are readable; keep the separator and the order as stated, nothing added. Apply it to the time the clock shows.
5,50
